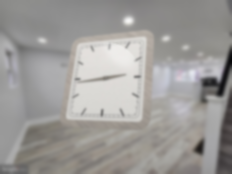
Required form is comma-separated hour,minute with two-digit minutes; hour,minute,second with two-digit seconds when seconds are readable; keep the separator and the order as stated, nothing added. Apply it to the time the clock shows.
2,44
